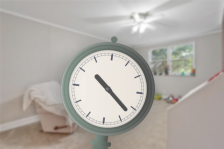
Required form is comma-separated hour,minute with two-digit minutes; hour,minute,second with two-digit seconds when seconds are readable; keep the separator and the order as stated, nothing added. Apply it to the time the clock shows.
10,22
